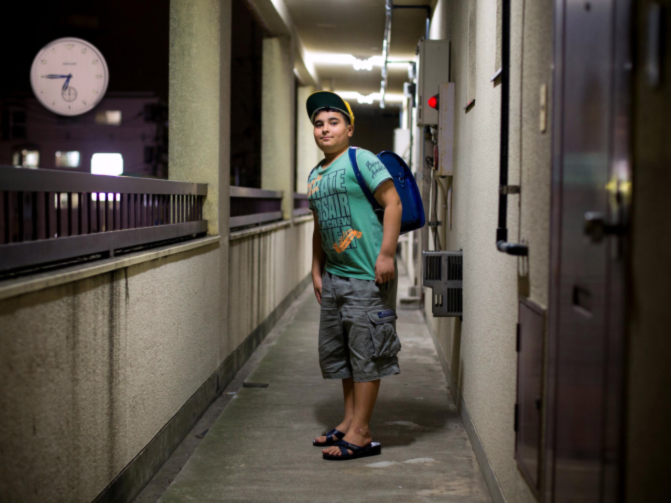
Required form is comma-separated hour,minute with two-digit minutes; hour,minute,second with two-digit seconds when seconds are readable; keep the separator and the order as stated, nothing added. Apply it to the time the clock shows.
6,45
